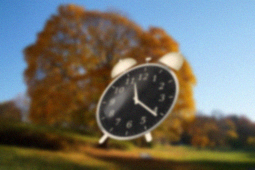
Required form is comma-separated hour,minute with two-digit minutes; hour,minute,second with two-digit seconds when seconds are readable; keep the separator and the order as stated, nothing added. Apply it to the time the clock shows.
11,21
